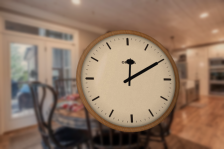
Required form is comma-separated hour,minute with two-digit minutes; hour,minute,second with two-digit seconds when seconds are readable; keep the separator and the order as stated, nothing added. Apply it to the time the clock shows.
12,10
